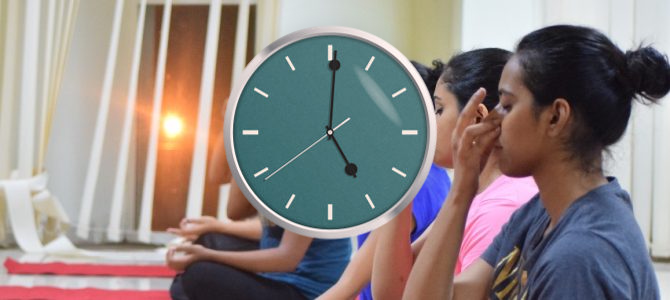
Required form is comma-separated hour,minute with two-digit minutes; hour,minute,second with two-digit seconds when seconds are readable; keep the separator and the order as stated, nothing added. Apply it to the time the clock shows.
5,00,39
